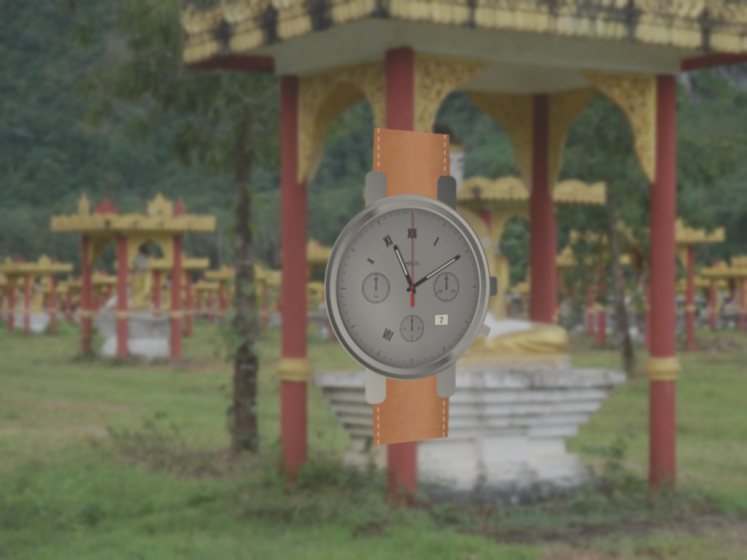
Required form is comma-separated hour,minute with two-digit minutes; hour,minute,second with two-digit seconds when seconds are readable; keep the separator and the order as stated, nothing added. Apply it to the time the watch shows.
11,10
